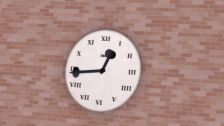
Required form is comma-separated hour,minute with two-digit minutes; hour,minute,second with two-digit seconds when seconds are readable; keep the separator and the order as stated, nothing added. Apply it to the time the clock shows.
12,44
